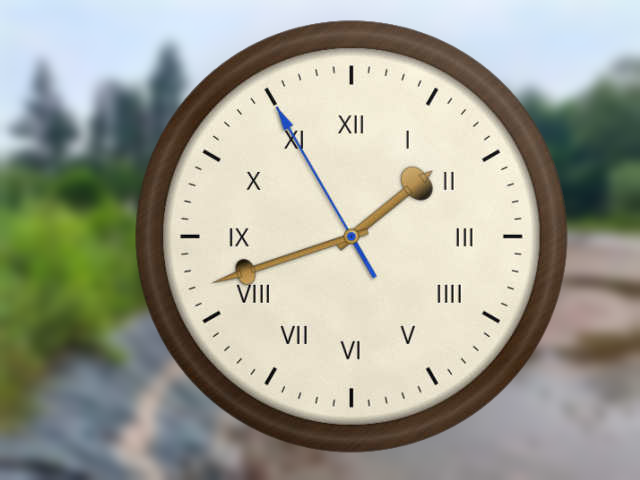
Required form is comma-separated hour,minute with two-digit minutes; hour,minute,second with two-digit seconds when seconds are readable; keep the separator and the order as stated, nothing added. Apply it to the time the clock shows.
1,41,55
